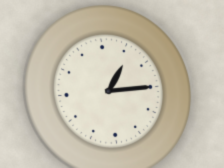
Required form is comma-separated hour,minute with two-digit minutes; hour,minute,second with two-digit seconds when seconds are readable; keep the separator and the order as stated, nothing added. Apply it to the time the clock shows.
1,15
